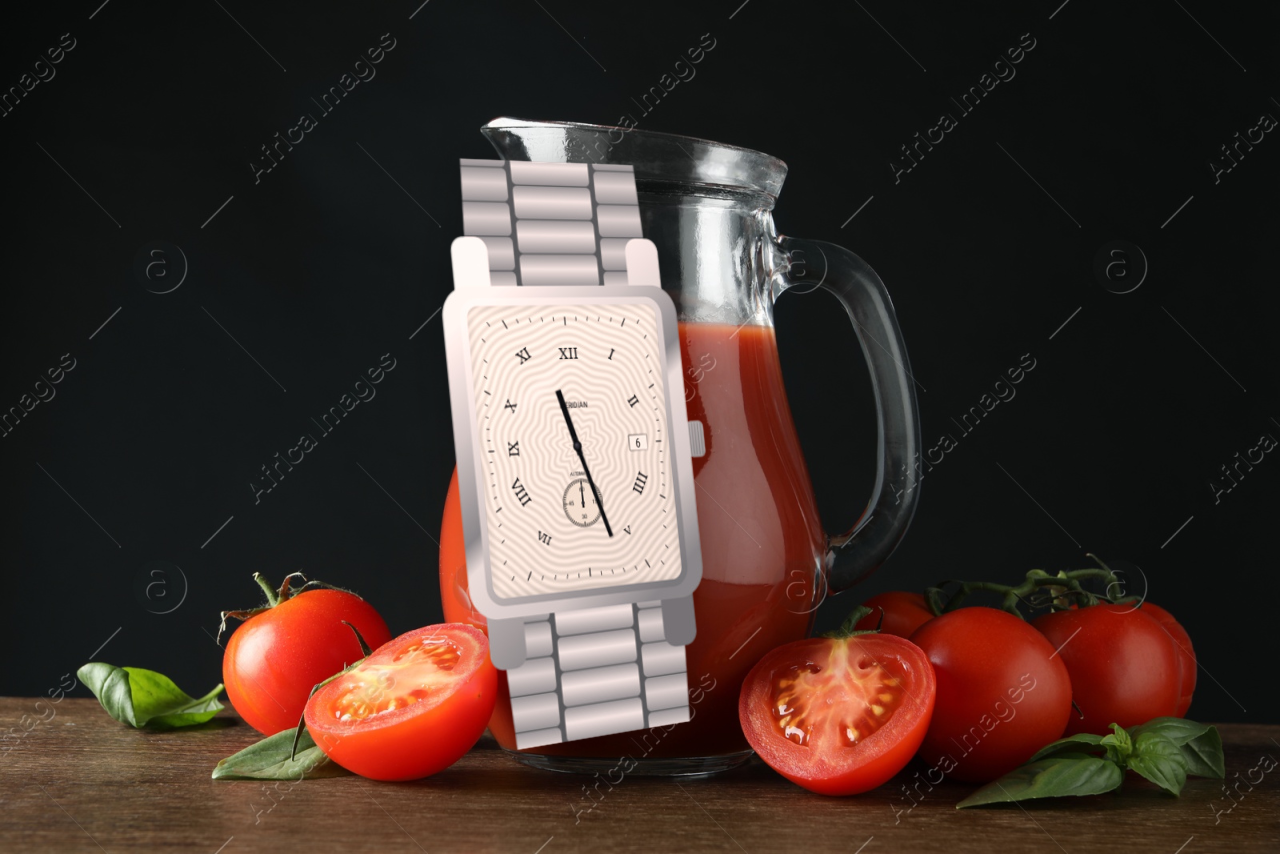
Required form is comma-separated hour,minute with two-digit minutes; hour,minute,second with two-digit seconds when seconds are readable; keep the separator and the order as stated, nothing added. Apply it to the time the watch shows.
11,27
